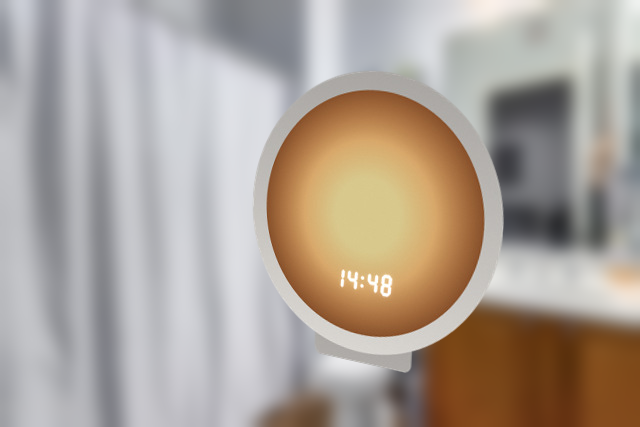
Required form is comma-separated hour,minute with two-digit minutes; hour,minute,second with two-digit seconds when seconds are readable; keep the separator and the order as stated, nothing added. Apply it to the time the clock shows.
14,48
